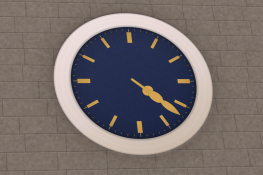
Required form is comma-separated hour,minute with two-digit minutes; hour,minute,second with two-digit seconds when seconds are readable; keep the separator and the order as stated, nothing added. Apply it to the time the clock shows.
4,22
